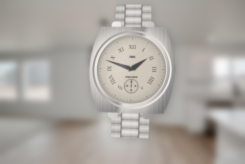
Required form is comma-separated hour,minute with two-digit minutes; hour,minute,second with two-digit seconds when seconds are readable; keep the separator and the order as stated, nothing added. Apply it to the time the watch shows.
1,48
